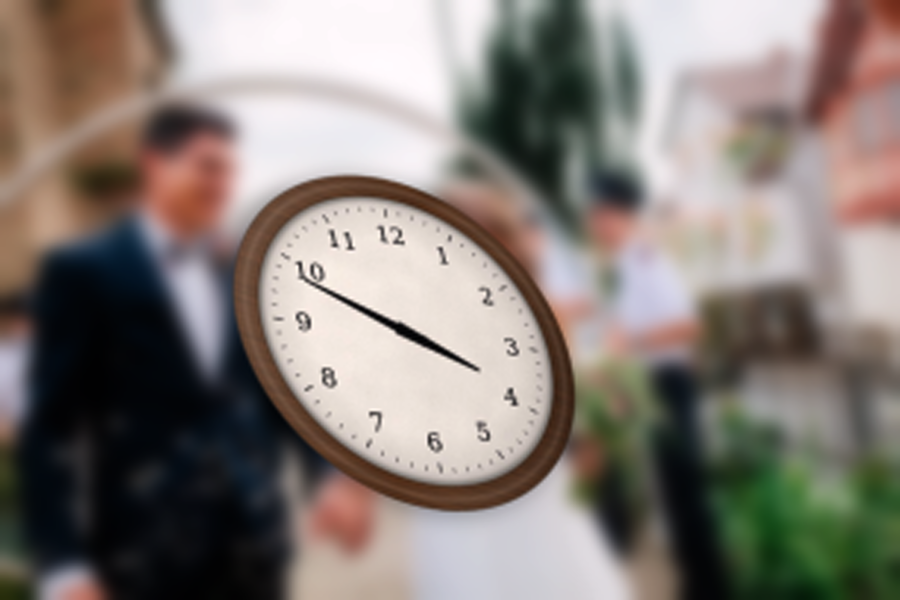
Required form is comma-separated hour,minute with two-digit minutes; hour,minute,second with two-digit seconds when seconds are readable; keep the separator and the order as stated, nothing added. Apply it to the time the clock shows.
3,49
